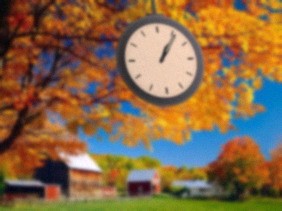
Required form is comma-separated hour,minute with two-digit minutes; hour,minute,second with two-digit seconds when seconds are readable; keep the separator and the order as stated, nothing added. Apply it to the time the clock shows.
1,06
